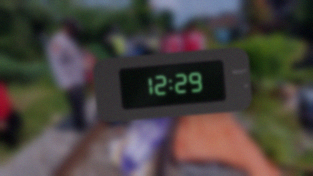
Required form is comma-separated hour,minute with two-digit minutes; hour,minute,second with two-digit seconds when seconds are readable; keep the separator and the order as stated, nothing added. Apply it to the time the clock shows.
12,29
